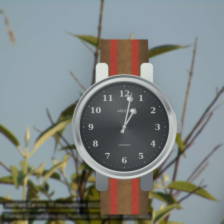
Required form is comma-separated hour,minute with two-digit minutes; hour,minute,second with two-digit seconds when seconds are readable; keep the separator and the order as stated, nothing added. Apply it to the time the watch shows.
1,02
